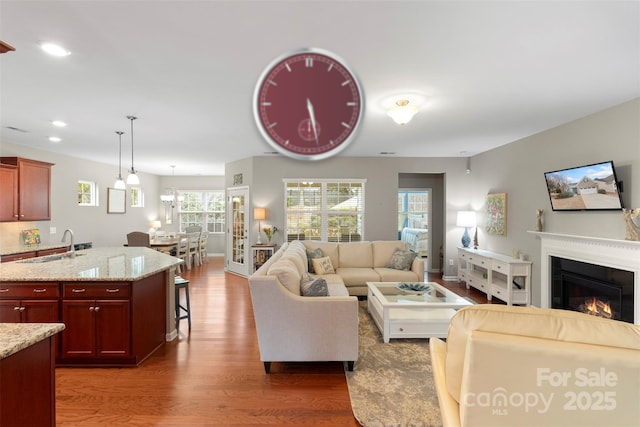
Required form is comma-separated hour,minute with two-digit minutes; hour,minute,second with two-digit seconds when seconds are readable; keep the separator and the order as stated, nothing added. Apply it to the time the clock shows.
5,28
